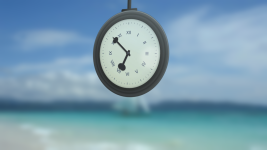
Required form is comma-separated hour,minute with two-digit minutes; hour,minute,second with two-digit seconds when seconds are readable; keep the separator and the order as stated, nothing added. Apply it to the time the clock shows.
6,52
